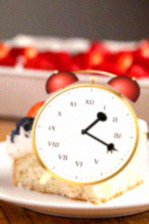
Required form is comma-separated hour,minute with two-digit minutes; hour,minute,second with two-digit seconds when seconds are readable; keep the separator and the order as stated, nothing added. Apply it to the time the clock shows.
1,19
